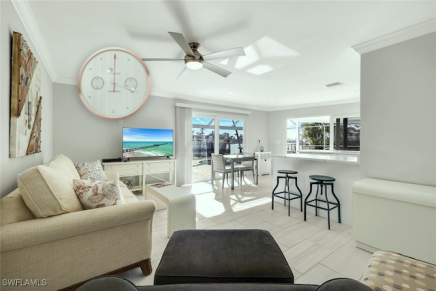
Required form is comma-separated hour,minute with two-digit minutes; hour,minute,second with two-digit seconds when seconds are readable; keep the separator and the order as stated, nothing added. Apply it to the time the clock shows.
11,18
